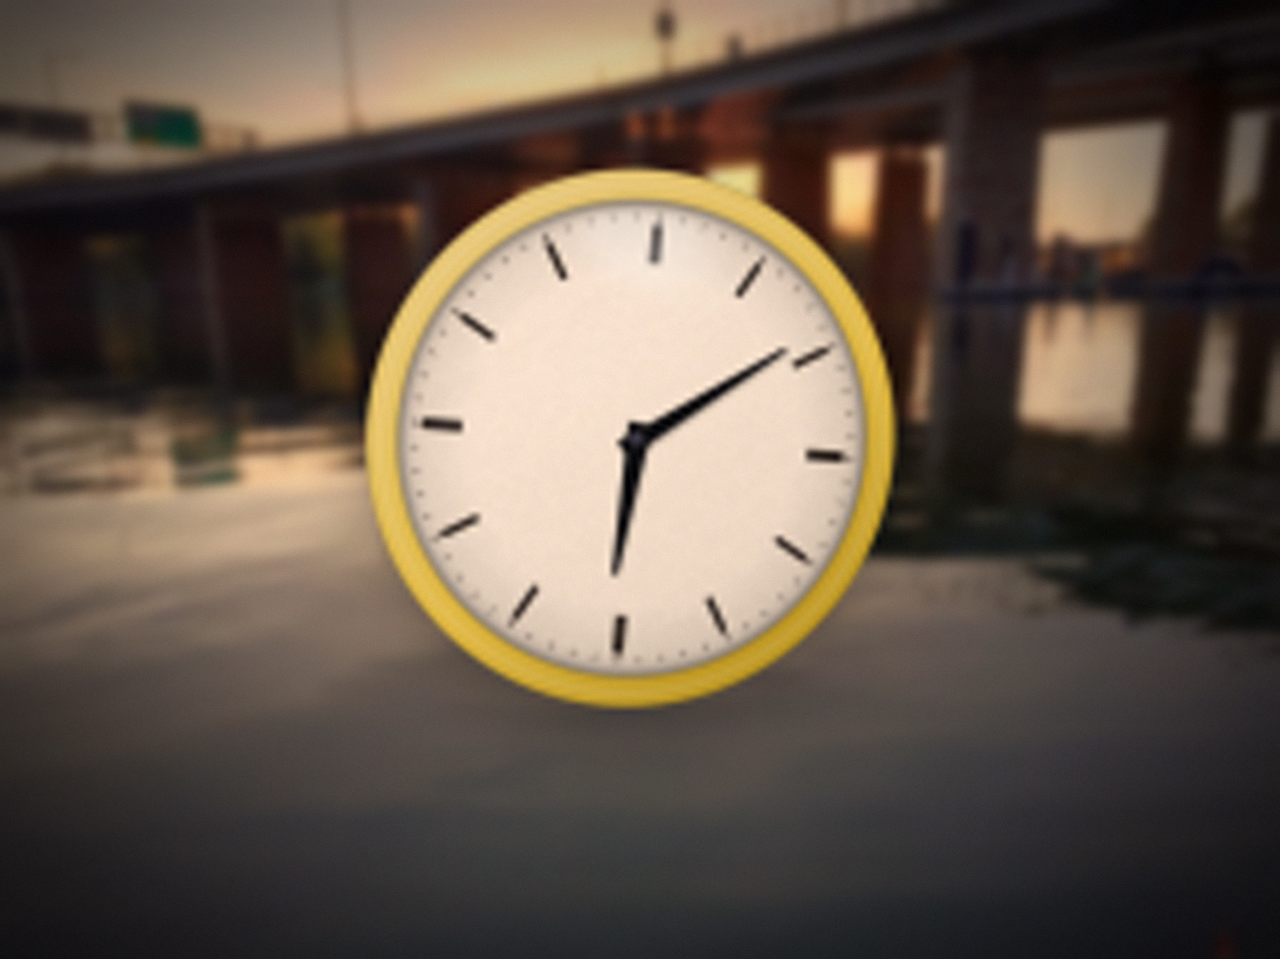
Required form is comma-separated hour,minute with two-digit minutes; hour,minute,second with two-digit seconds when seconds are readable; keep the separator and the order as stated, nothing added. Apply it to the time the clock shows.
6,09
